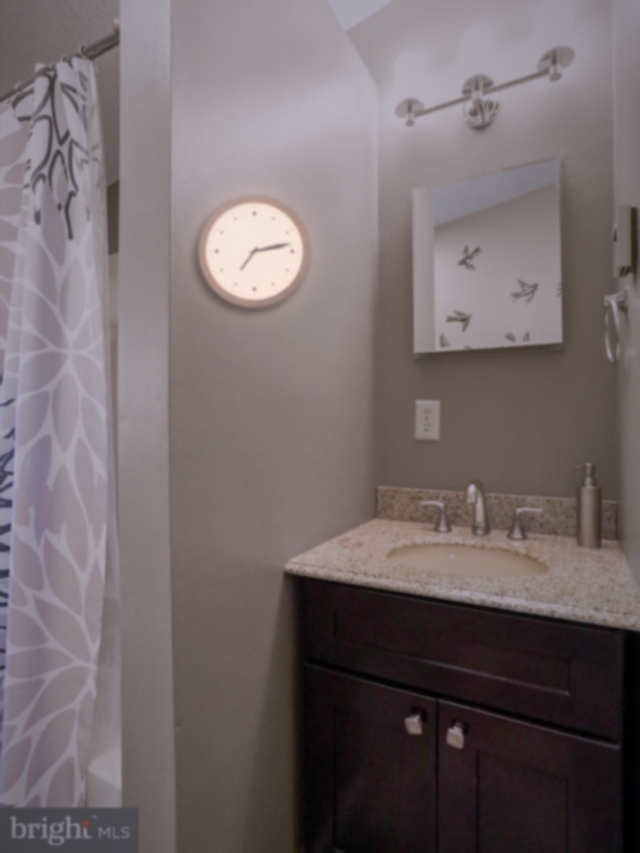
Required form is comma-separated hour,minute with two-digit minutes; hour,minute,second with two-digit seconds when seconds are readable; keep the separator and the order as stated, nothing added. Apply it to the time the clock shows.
7,13
